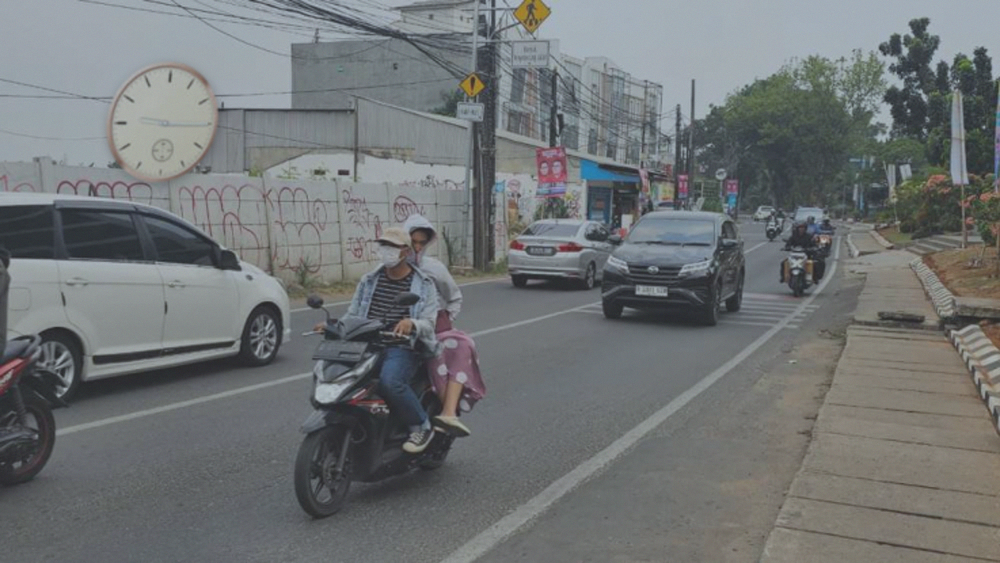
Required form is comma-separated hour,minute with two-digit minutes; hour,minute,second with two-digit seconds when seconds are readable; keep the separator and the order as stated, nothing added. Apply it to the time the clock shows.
9,15
